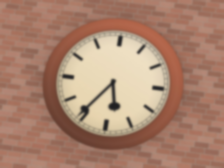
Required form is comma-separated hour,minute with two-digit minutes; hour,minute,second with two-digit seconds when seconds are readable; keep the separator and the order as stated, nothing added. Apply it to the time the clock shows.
5,36
